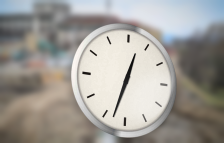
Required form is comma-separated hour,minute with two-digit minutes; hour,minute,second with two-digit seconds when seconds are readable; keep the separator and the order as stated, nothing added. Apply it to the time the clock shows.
12,33
